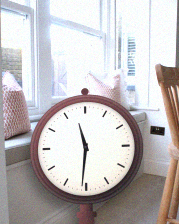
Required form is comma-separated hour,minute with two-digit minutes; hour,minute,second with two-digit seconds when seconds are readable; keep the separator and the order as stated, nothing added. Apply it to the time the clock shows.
11,31
